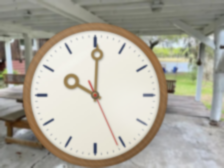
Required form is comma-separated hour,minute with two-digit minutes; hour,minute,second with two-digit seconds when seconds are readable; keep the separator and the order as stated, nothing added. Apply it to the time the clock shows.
10,00,26
